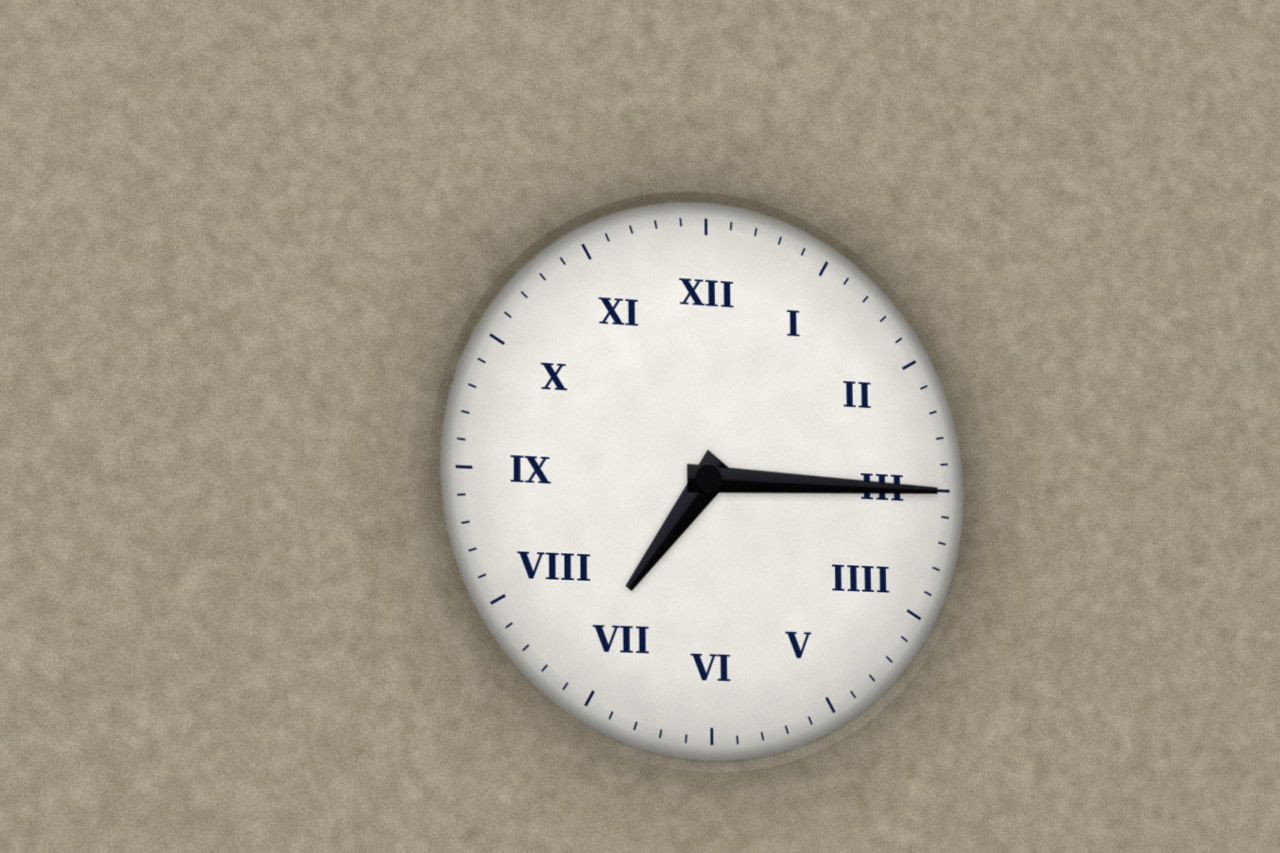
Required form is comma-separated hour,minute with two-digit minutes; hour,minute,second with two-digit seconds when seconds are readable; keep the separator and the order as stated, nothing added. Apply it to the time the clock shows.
7,15
